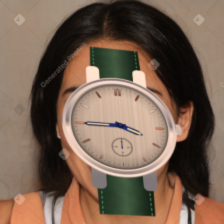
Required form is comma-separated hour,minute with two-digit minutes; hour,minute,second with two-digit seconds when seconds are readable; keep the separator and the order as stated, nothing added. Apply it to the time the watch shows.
3,45
